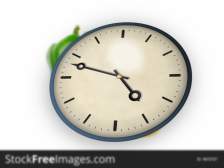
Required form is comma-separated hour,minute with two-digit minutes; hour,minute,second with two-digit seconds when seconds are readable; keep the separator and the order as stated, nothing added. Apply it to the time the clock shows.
4,48
